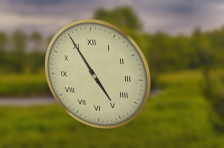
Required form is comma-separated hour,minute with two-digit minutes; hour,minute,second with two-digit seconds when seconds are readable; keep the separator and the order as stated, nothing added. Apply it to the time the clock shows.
4,55
